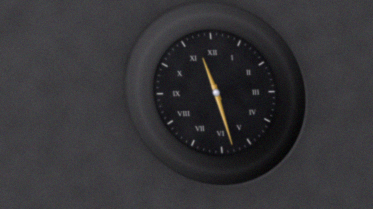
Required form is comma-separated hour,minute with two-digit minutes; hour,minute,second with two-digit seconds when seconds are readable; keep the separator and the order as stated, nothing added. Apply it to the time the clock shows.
11,28
